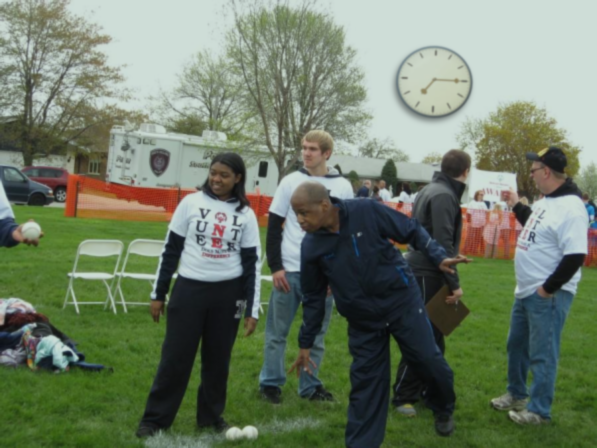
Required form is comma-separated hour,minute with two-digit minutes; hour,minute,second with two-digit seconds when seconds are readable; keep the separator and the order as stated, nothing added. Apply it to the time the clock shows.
7,15
